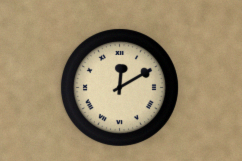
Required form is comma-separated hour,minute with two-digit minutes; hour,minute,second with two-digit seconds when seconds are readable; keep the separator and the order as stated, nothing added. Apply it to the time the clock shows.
12,10
